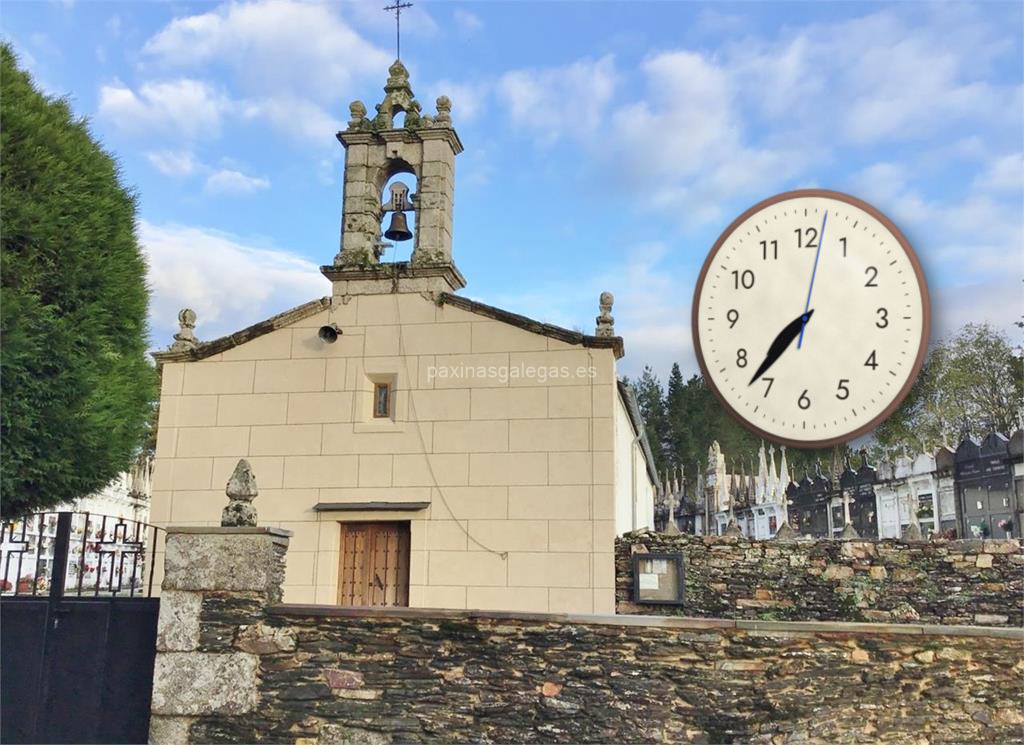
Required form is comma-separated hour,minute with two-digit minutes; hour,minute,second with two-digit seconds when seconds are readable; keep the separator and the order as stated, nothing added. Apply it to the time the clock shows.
7,37,02
